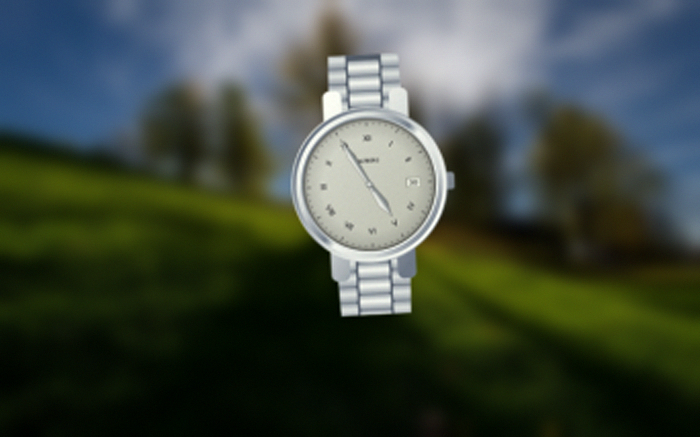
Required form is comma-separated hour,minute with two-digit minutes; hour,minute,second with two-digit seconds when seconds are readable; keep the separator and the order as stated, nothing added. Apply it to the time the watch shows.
4,55
